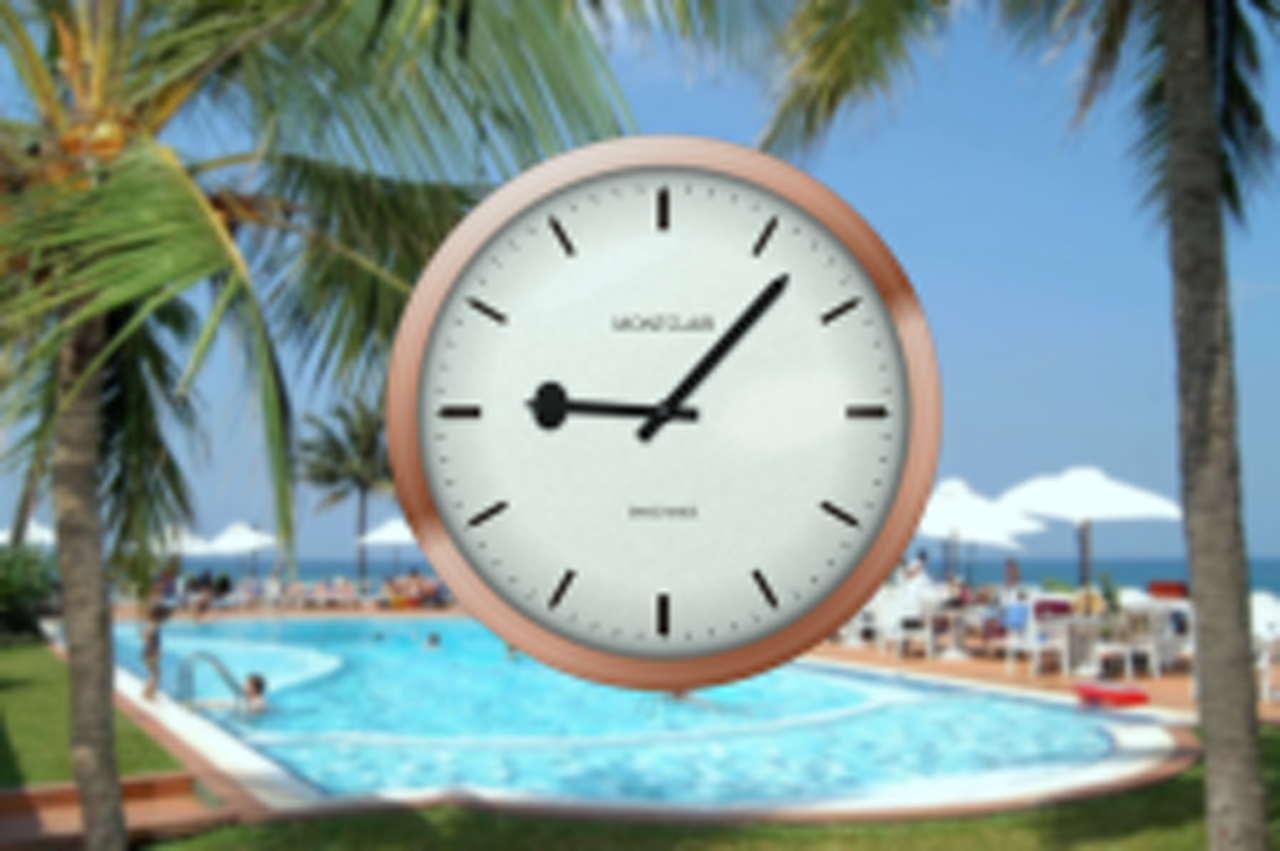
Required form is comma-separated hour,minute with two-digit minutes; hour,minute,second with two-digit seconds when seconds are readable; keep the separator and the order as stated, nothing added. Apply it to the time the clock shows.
9,07
